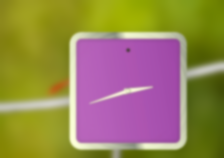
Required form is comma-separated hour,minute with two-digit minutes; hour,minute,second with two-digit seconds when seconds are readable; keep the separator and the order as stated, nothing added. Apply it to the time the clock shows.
2,42
